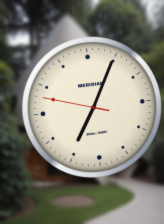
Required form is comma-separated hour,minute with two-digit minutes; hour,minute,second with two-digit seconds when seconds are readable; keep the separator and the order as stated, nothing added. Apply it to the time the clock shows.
7,04,48
